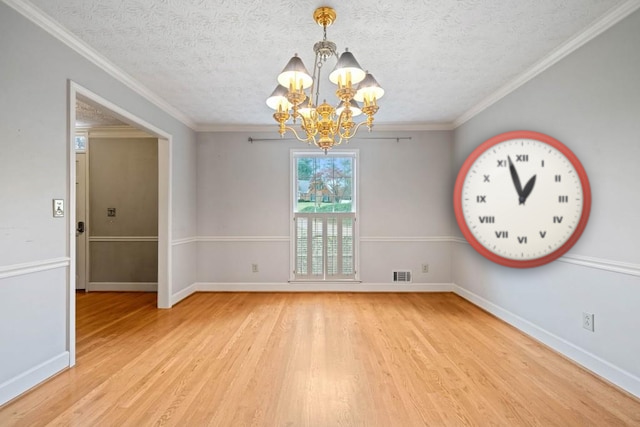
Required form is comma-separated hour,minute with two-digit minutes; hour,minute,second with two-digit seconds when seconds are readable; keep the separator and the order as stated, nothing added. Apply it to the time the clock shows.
12,57
